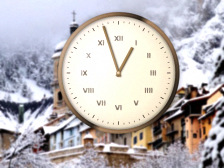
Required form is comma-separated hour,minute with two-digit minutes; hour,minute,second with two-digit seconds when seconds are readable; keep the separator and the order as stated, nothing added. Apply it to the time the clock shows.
12,57
